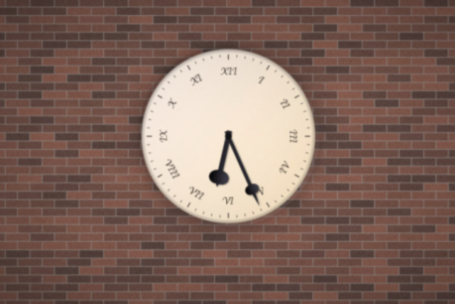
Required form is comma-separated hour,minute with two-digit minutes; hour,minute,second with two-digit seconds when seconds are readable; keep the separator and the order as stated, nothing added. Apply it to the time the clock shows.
6,26
